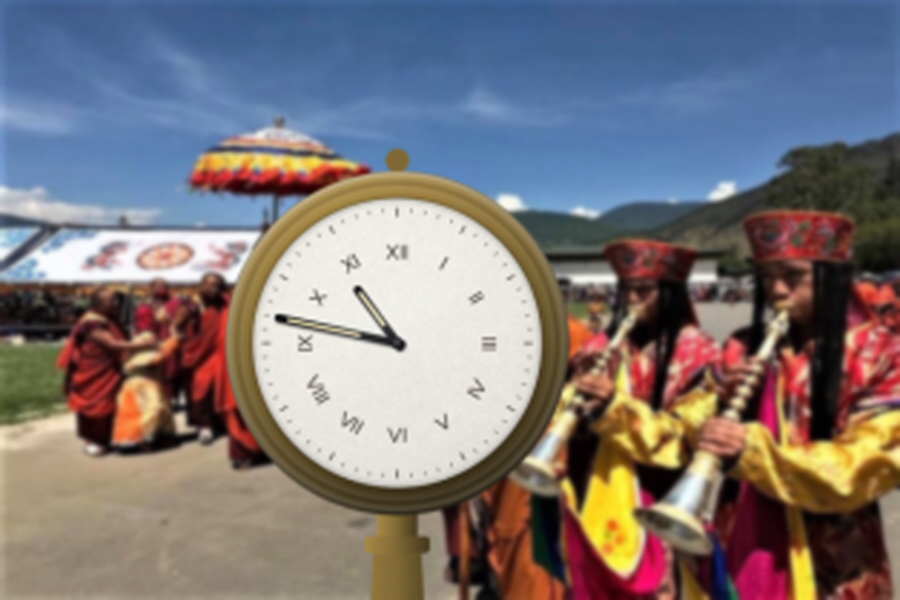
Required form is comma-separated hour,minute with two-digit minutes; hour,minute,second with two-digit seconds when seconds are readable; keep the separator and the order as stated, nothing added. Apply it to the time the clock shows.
10,47
